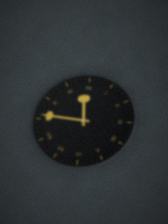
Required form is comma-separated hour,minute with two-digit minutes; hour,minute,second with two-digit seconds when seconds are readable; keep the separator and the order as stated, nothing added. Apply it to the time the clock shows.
11,46
